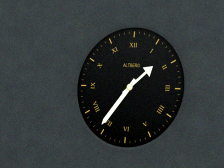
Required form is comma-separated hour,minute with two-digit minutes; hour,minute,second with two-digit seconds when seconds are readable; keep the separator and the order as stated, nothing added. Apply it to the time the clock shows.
1,36
